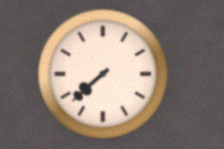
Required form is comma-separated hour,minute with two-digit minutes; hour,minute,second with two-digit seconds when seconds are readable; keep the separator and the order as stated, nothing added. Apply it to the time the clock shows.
7,38
